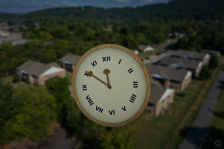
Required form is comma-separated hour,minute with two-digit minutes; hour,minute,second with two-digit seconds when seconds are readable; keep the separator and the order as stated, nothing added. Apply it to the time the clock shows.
11,51
